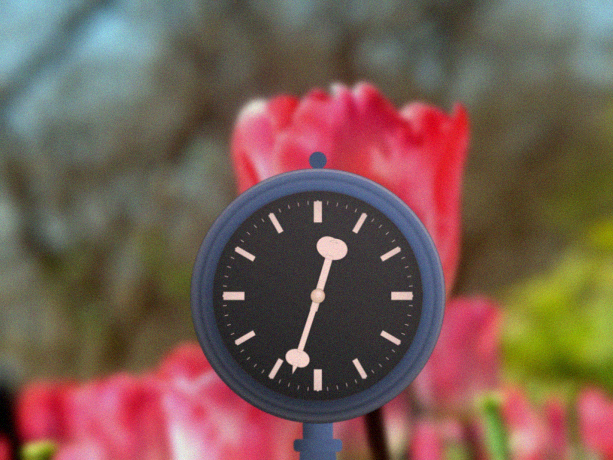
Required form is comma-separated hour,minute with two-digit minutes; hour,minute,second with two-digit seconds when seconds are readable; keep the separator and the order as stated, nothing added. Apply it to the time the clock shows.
12,33
